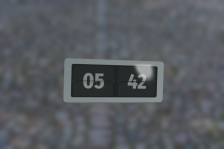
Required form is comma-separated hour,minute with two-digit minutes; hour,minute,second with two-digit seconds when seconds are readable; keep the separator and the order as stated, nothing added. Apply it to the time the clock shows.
5,42
